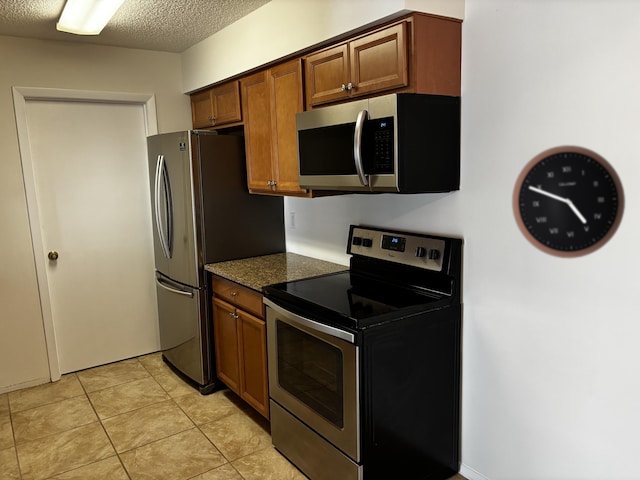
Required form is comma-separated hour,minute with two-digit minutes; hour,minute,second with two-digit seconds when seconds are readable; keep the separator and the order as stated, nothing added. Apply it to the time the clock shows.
4,49
